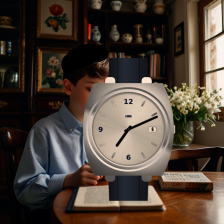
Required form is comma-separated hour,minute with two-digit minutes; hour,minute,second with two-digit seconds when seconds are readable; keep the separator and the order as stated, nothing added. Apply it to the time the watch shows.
7,11
